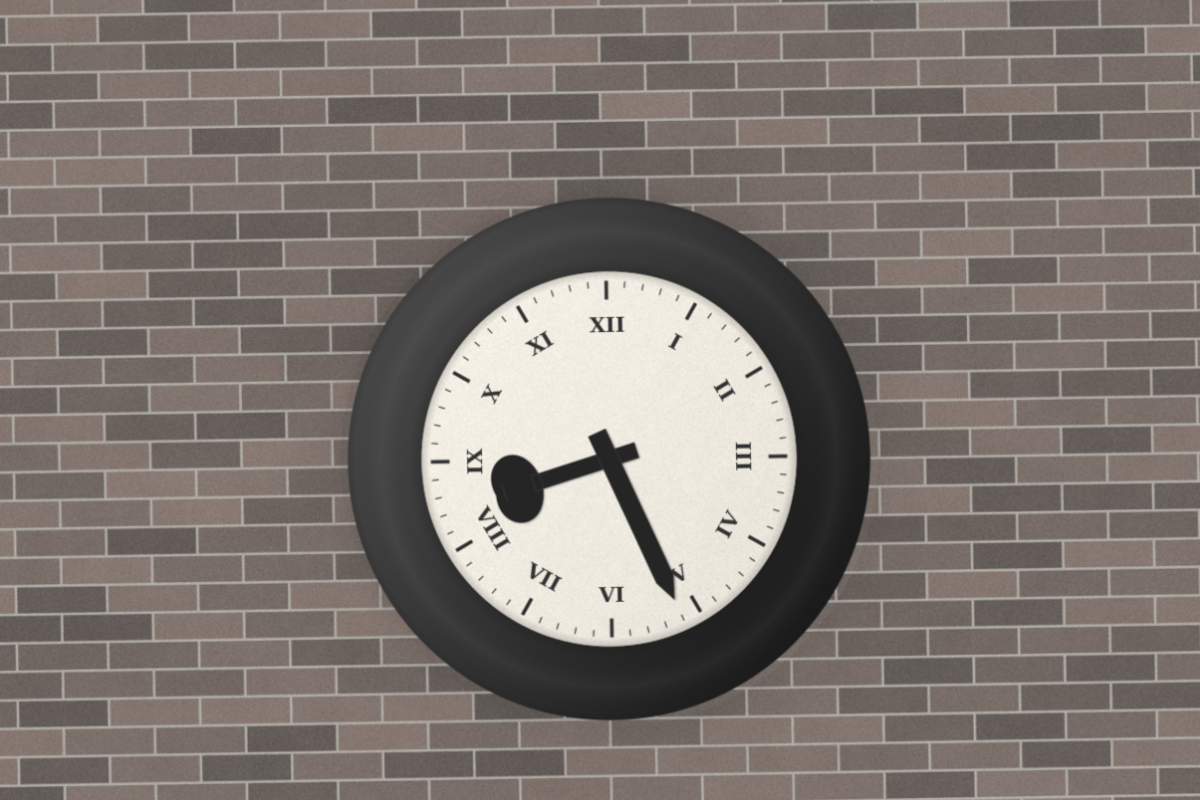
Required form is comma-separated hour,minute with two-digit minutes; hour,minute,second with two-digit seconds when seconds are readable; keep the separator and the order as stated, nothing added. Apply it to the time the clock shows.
8,26
